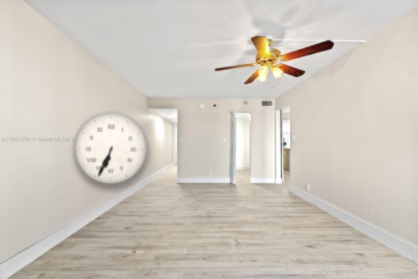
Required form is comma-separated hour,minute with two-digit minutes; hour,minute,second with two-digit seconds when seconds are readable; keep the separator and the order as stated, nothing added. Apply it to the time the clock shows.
6,34
